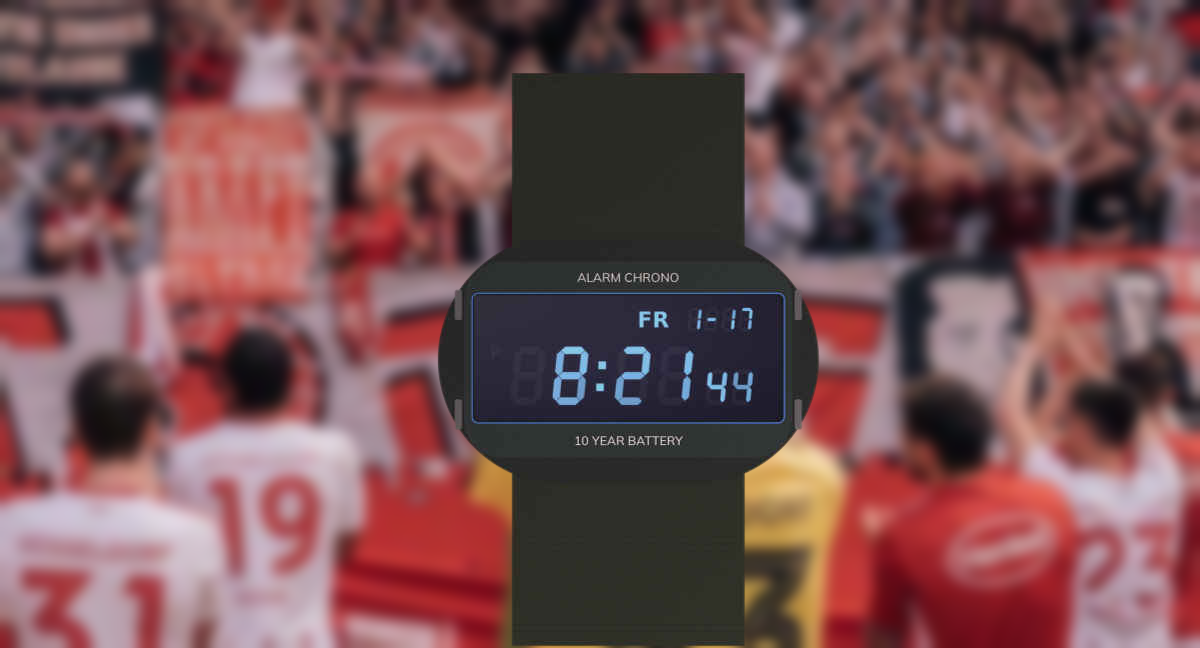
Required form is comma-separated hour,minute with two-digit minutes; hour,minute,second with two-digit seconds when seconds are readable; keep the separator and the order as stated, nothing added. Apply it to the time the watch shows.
8,21,44
